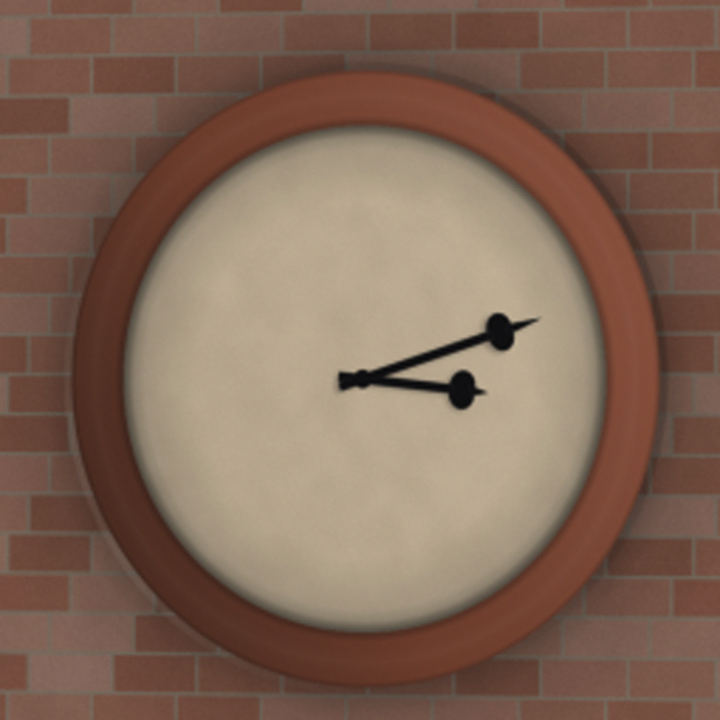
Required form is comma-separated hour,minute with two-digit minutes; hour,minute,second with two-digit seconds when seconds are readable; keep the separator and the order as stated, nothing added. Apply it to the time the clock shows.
3,12
